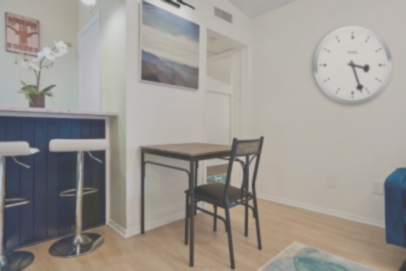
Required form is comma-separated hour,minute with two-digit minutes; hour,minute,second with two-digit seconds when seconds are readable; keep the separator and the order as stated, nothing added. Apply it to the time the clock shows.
3,27
